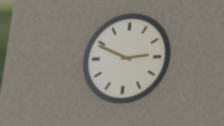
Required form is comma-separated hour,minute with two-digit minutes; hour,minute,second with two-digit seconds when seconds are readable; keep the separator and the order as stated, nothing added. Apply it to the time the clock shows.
2,49
